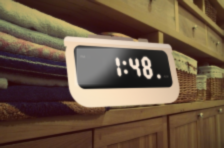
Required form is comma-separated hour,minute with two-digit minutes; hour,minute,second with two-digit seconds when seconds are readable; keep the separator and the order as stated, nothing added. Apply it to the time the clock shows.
1,48
